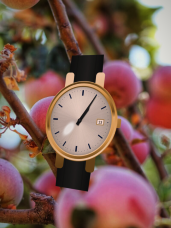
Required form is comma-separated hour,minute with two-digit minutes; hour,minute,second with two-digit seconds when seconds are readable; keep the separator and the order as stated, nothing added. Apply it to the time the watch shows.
1,05
